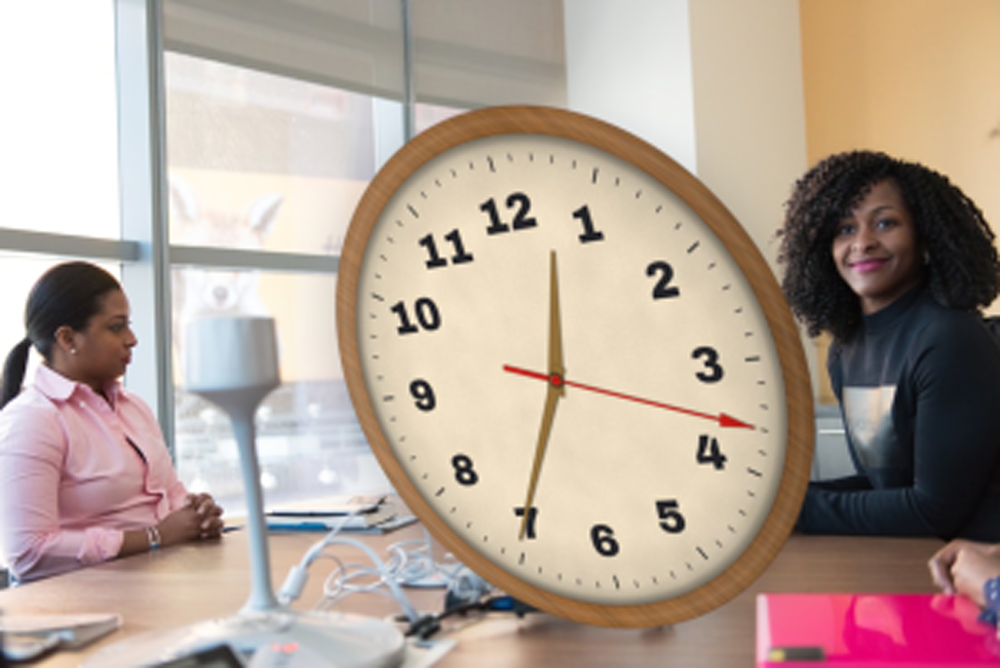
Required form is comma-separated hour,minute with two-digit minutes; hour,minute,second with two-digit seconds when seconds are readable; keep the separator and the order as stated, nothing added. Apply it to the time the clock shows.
12,35,18
